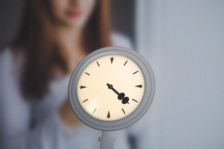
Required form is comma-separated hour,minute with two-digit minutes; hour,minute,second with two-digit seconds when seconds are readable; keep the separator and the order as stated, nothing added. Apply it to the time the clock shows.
4,22
